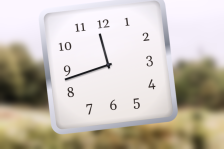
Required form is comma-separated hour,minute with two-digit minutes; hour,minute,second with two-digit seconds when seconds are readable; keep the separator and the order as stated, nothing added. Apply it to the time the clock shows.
11,43
